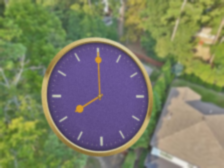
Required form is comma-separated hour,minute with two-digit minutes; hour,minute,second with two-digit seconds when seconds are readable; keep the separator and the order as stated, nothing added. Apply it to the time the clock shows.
8,00
